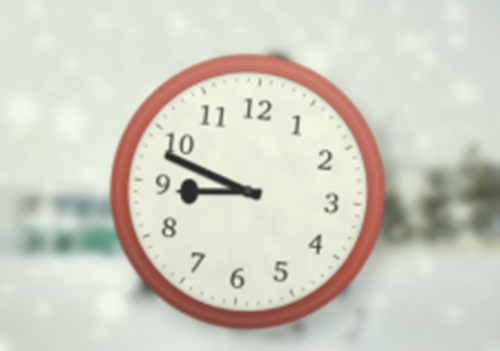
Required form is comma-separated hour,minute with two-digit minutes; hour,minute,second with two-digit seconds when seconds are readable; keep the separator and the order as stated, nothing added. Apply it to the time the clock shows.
8,48
